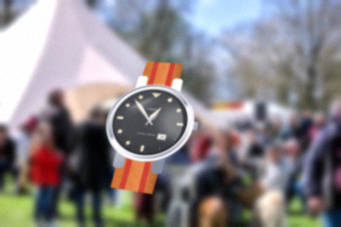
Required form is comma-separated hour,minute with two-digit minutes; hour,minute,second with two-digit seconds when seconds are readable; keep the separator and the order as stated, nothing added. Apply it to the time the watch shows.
12,53
